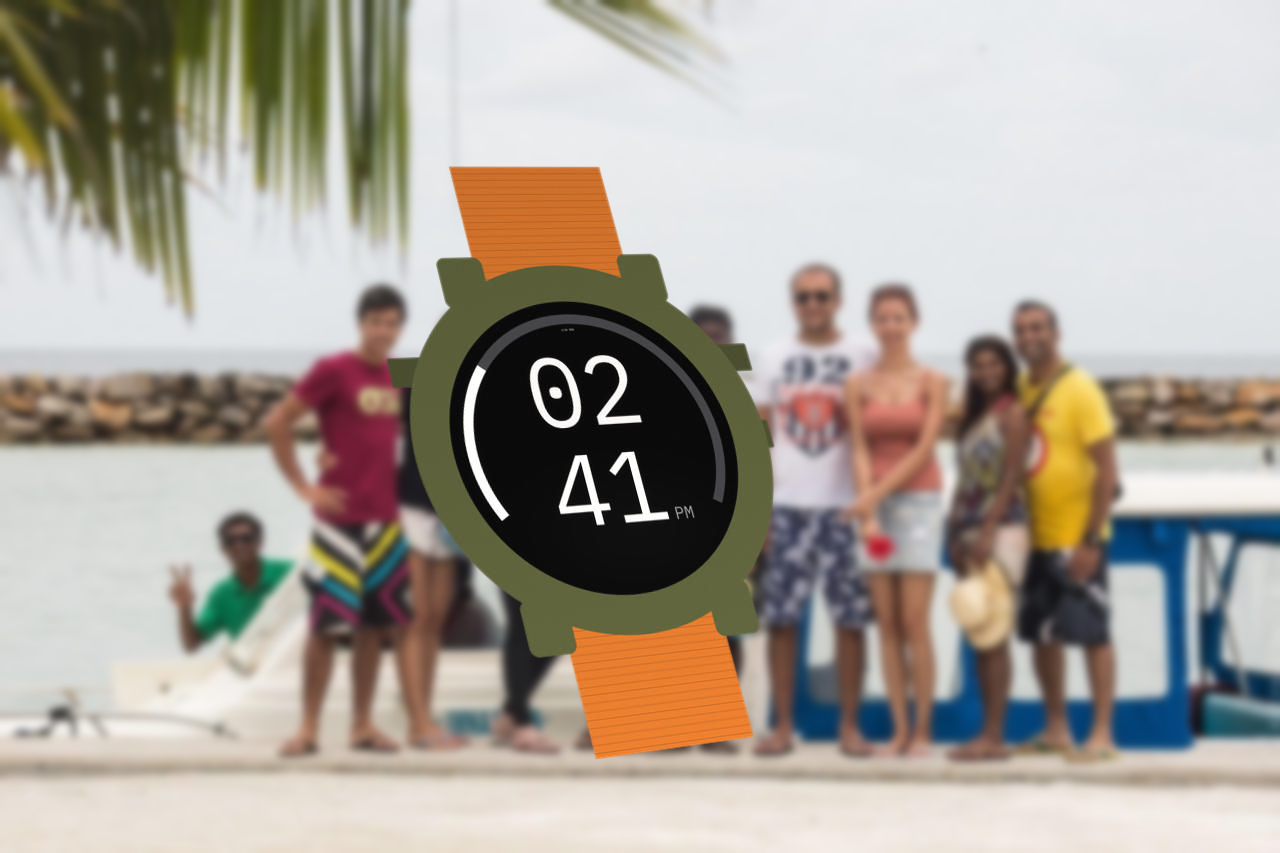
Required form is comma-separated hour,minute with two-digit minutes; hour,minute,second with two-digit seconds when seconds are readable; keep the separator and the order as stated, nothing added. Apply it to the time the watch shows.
2,41
